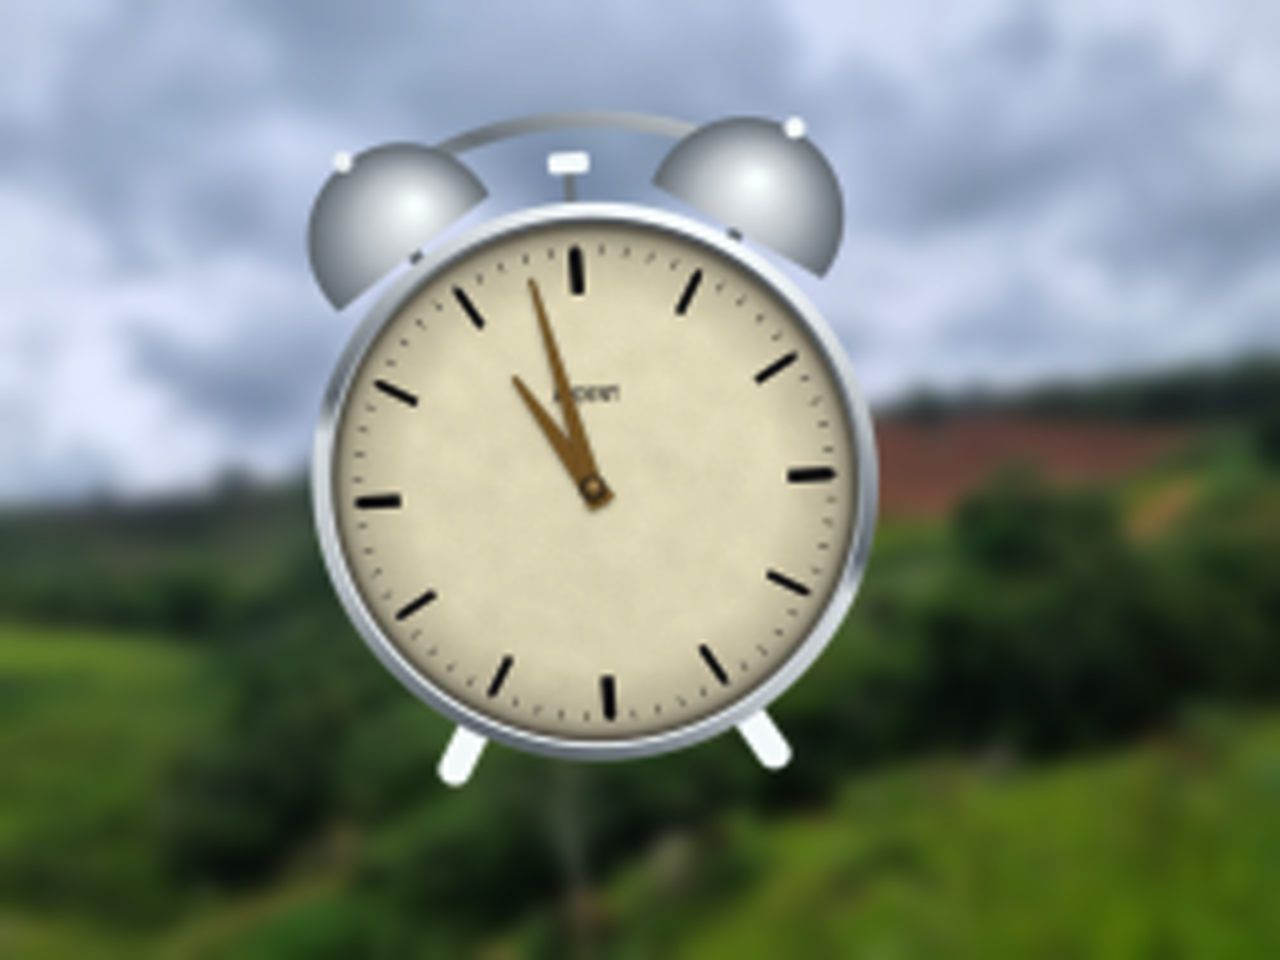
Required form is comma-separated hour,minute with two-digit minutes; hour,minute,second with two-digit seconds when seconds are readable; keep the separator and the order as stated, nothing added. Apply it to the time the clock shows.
10,58
